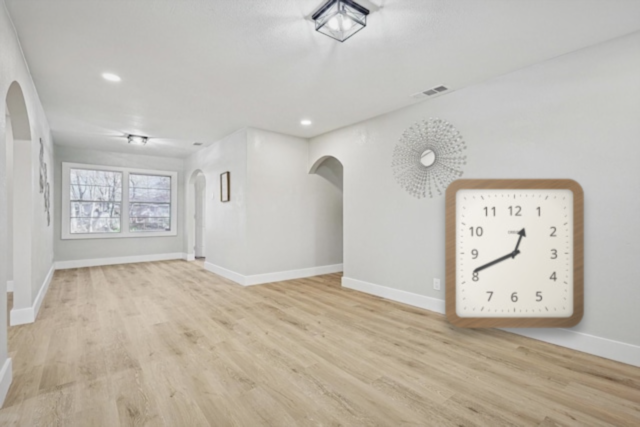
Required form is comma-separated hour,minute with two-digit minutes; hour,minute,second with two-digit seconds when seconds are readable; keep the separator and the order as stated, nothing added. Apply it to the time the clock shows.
12,41
